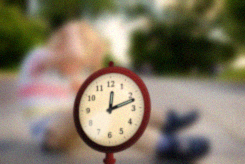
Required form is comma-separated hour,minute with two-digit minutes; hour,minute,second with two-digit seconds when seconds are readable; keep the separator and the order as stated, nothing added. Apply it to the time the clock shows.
12,12
